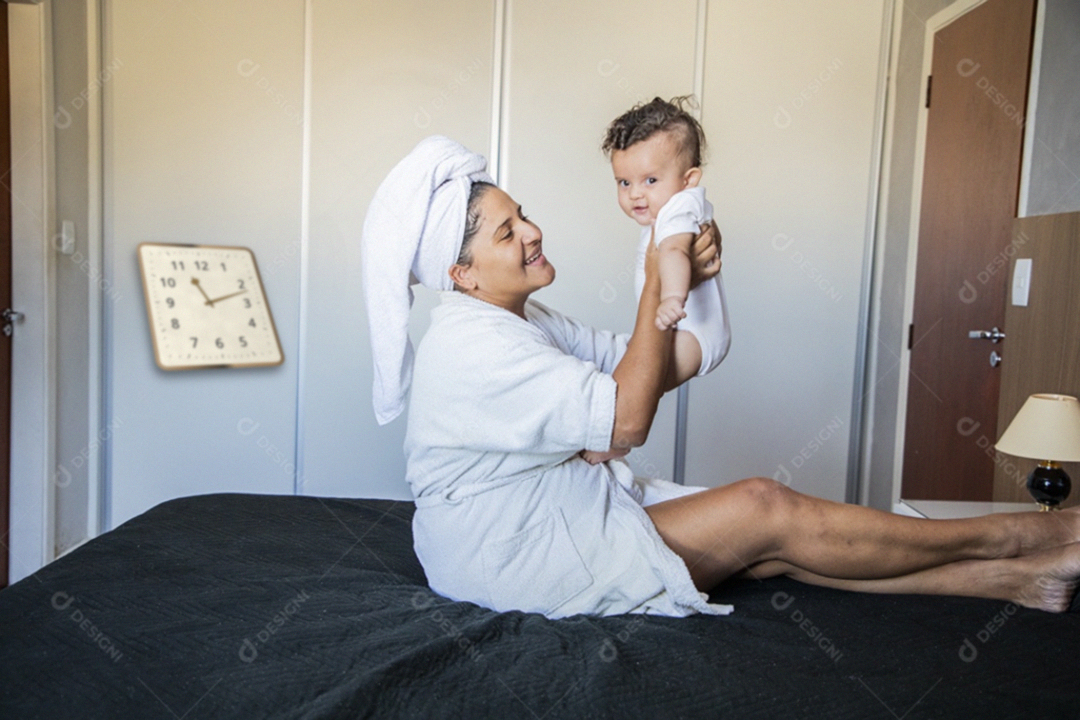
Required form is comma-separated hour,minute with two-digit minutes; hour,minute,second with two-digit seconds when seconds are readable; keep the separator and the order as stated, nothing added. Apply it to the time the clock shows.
11,12
